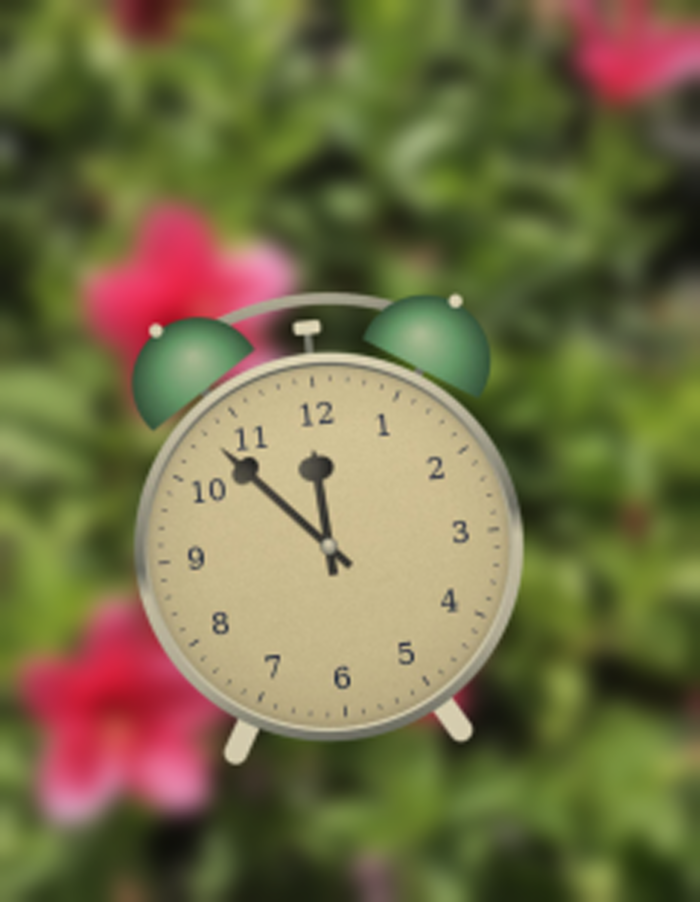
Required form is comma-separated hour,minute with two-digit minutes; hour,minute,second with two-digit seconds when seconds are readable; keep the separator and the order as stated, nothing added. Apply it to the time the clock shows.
11,53
